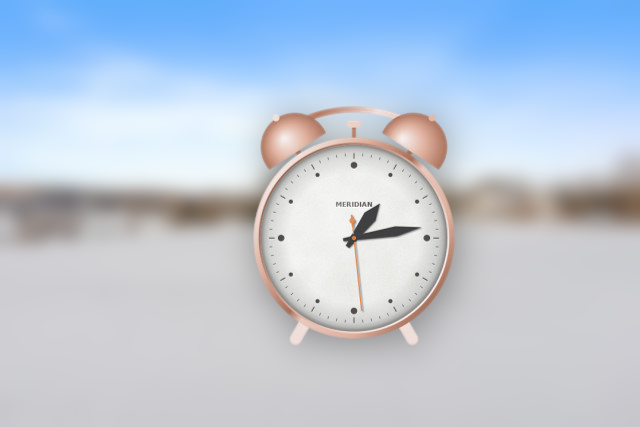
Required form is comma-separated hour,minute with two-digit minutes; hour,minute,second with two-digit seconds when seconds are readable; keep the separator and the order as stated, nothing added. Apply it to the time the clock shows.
1,13,29
